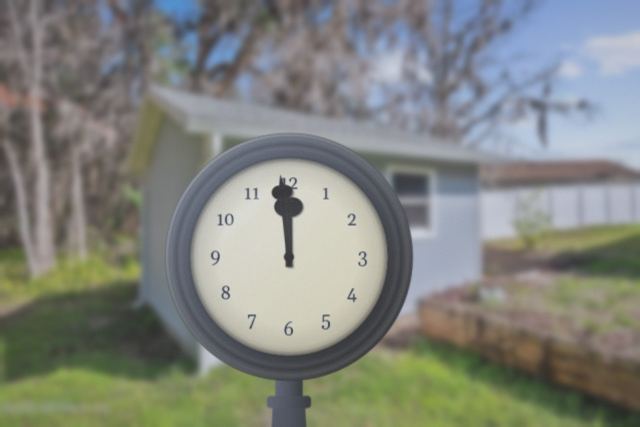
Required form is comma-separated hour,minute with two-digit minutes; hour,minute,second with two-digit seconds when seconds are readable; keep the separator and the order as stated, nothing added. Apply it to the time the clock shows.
11,59
